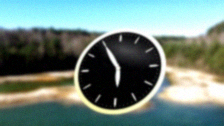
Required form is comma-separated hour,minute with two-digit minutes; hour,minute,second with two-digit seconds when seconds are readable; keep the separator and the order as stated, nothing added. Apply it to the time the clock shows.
5,55
